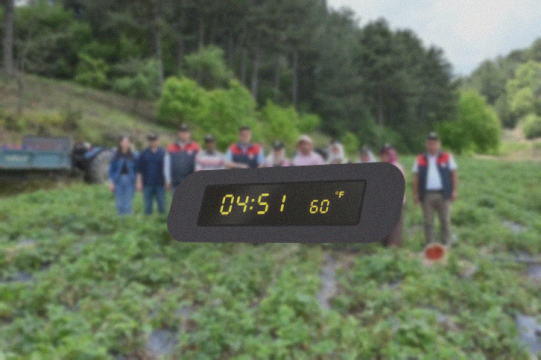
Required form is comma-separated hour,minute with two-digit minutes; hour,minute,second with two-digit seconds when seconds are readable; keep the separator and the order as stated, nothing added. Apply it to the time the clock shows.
4,51
